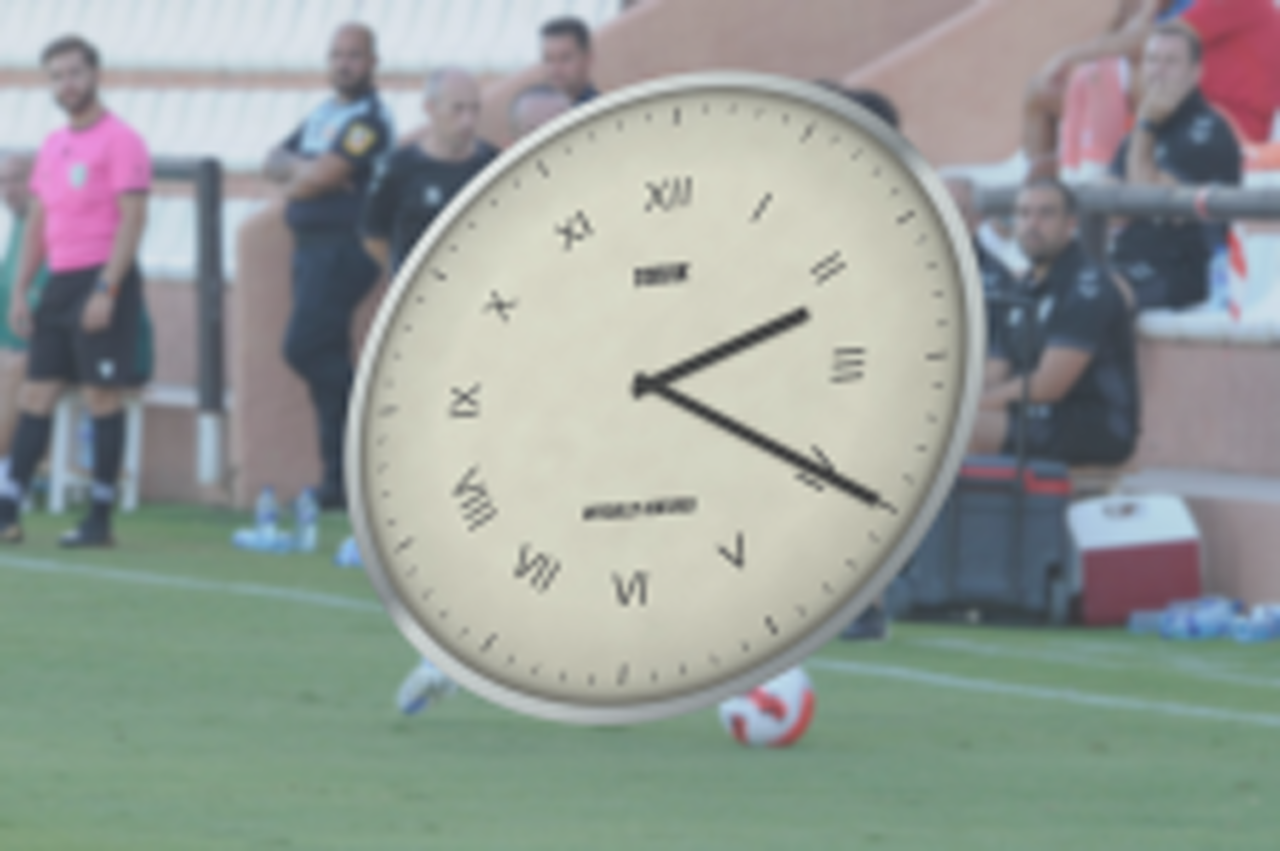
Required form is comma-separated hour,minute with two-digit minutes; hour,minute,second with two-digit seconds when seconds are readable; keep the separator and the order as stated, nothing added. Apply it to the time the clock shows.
2,20
